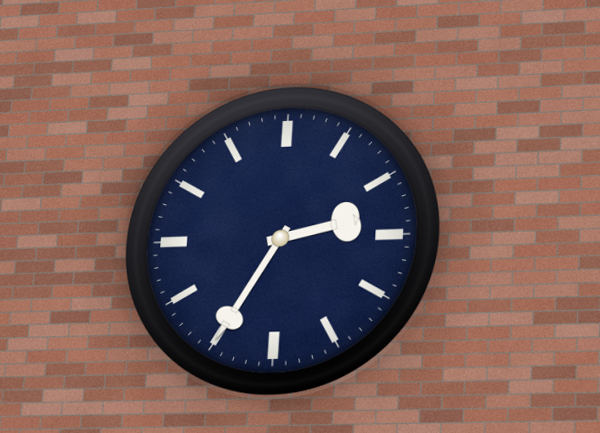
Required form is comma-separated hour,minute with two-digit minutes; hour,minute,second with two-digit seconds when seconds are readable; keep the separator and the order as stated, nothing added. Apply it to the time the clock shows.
2,35
